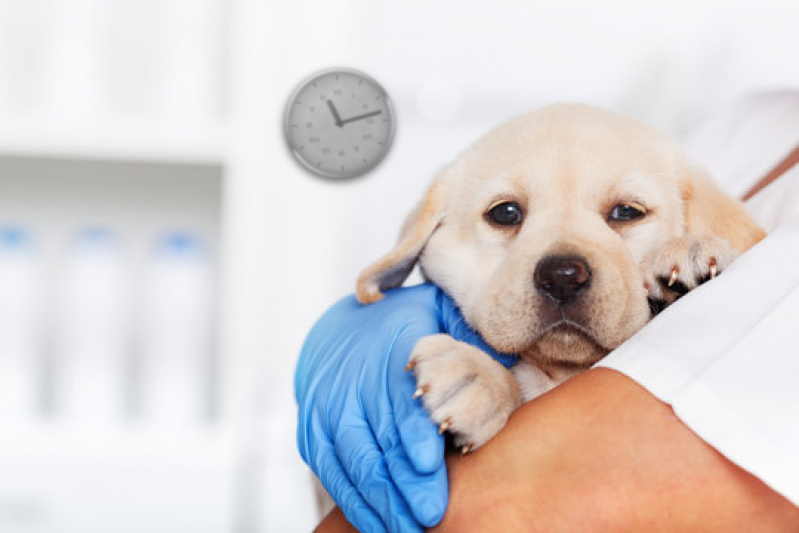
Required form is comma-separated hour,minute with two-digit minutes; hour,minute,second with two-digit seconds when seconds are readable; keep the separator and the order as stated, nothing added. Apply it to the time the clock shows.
11,13
